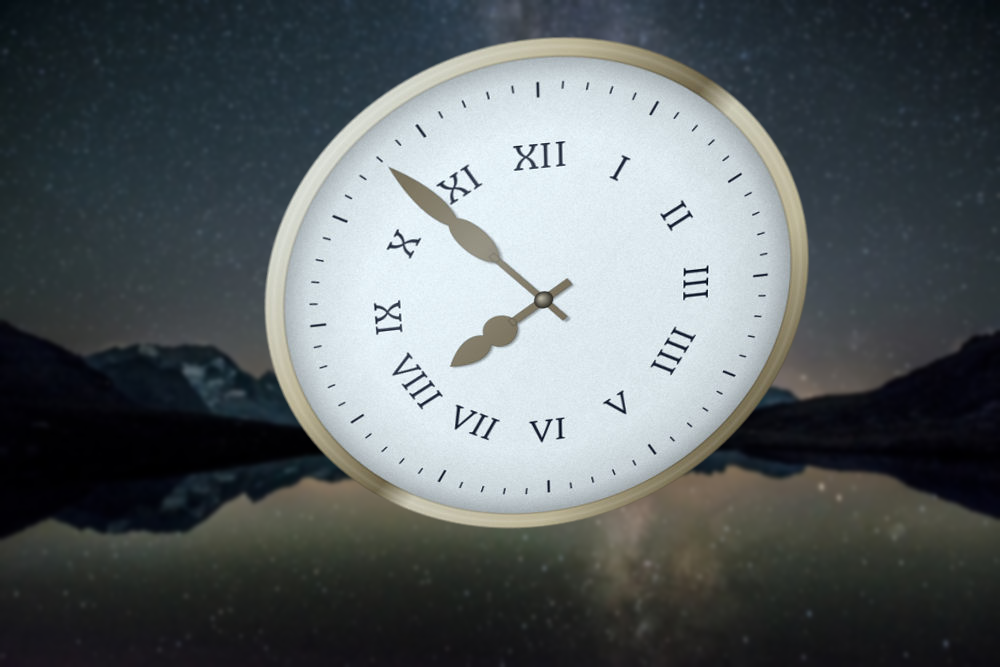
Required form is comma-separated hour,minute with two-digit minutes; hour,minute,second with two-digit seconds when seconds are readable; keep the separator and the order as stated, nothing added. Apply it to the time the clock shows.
7,53
